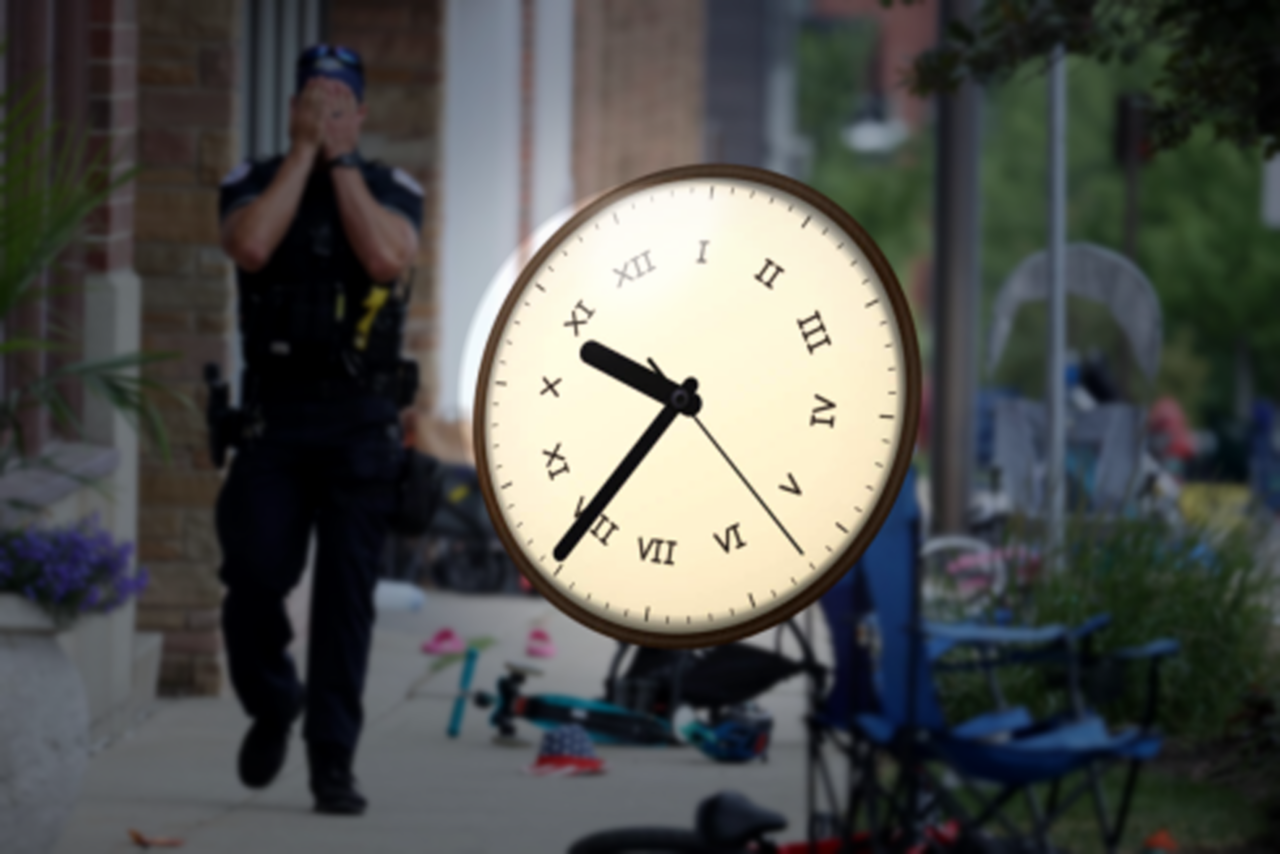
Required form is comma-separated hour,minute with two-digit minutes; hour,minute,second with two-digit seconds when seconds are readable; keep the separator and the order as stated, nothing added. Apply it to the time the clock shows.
10,40,27
